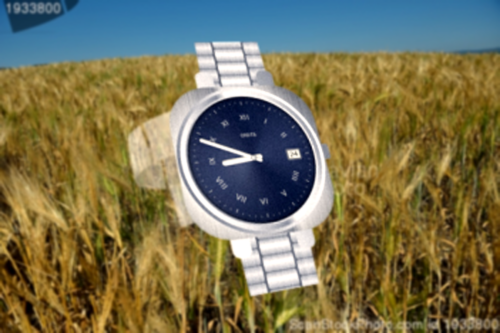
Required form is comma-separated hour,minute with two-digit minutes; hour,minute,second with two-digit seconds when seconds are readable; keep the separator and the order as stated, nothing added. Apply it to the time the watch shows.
8,49
